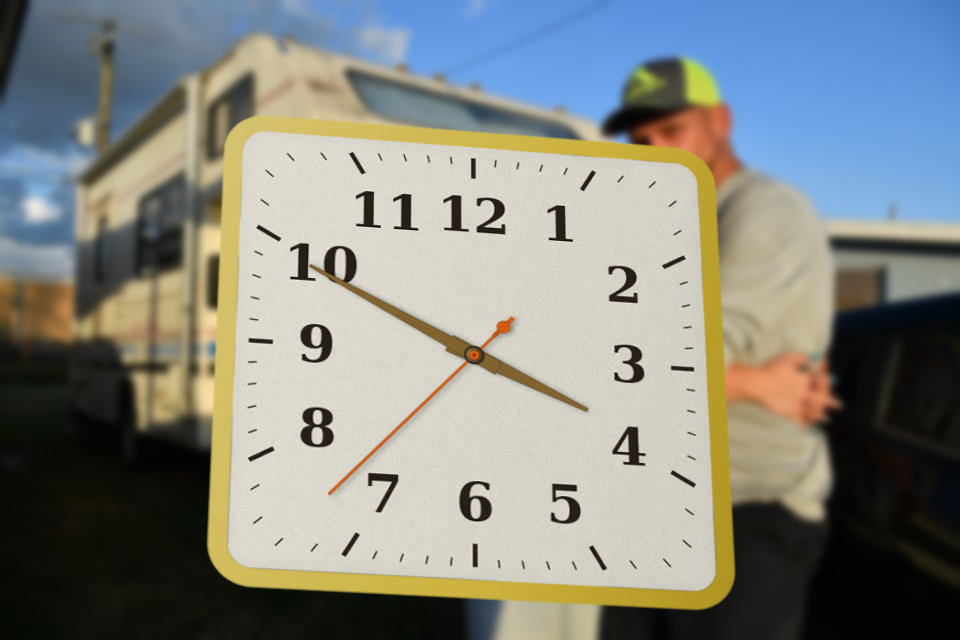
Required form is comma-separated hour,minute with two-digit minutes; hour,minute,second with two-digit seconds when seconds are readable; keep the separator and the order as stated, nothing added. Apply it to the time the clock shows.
3,49,37
